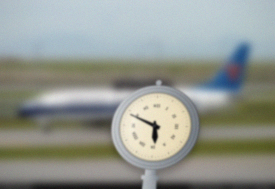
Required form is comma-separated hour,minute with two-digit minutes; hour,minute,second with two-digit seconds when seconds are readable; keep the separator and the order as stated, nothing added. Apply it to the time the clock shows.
5,49
